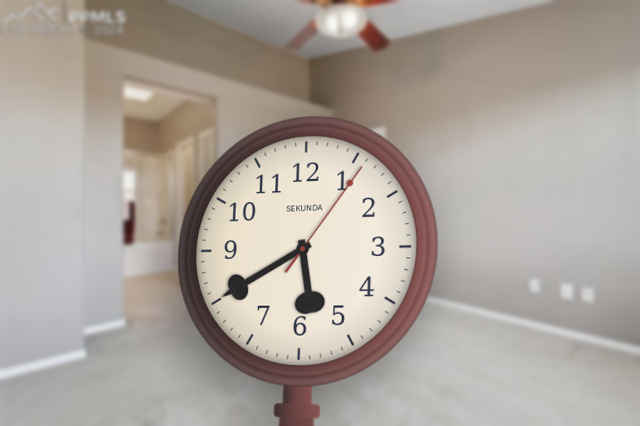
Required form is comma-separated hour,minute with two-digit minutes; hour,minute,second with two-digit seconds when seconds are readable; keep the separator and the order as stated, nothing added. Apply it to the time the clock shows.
5,40,06
